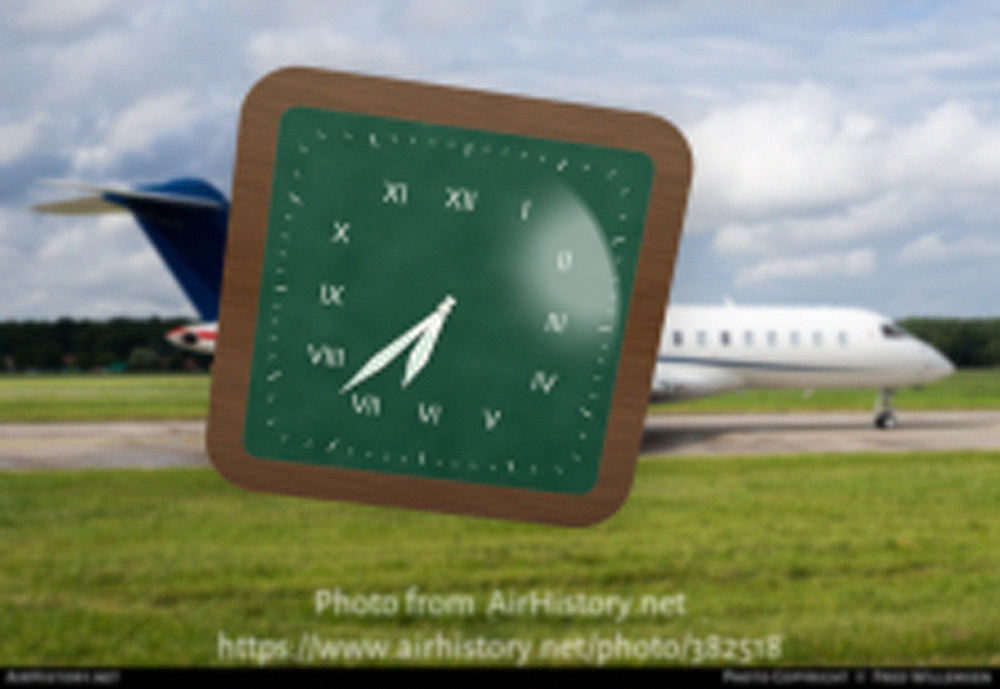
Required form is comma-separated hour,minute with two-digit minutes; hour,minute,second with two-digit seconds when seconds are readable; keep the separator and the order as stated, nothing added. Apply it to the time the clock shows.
6,37
